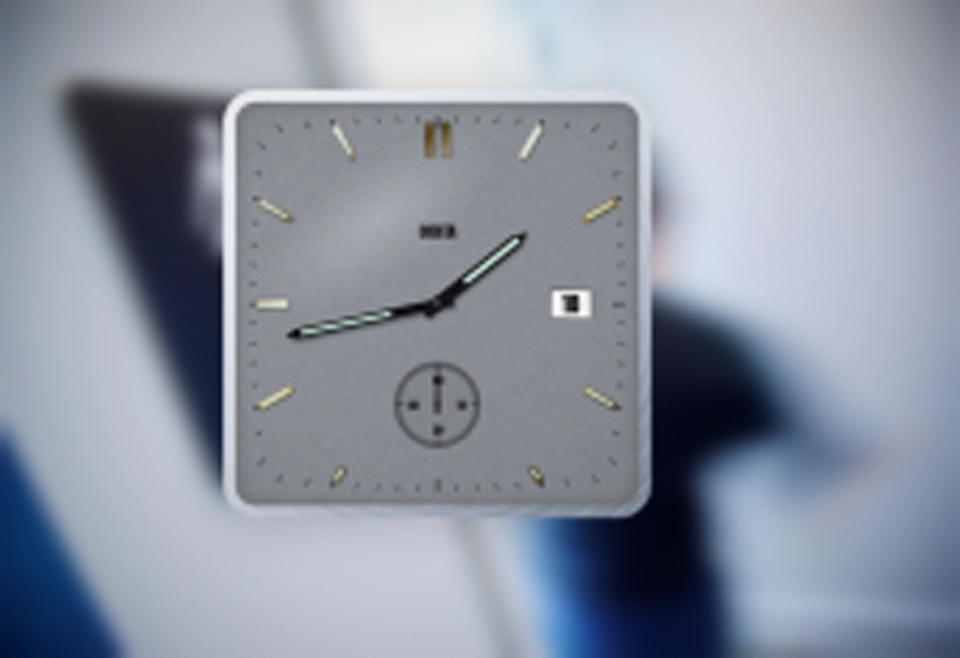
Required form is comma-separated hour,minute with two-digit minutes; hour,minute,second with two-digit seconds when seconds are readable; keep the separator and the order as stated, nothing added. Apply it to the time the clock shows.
1,43
